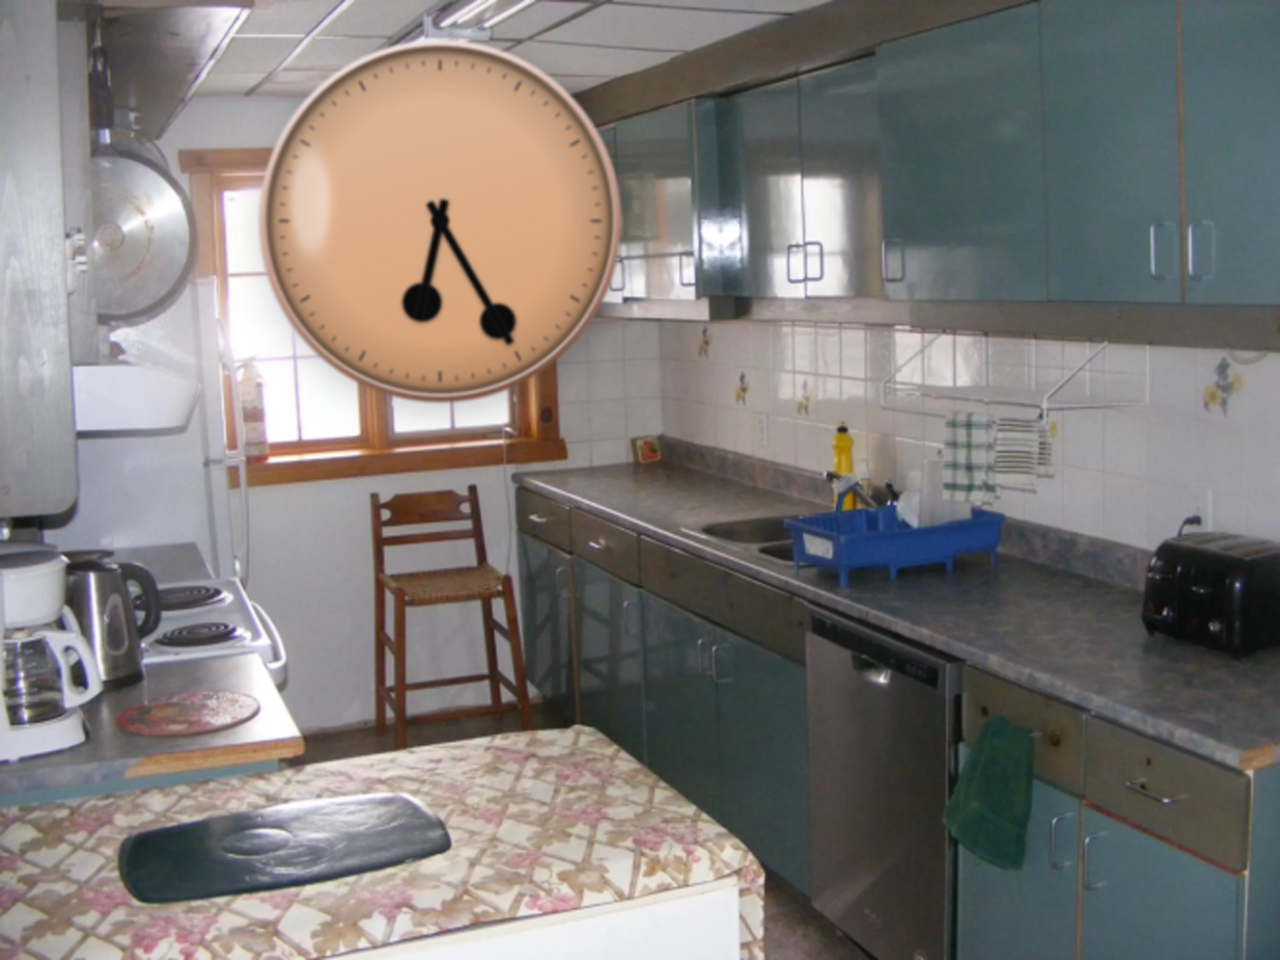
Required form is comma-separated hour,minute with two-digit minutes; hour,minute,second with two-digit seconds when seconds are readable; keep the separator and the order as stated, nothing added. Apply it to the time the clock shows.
6,25
